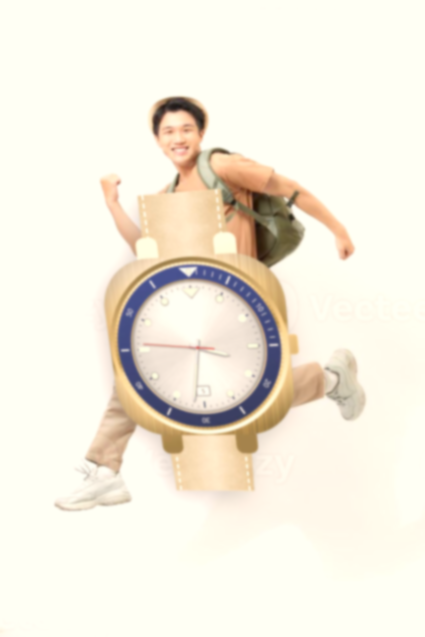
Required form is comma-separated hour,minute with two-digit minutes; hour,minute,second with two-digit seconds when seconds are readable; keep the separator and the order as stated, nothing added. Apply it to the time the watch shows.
3,31,46
